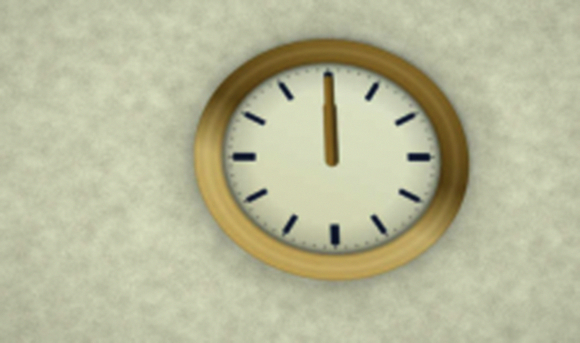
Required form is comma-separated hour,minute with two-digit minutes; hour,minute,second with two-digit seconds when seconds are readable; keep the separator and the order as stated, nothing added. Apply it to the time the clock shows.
12,00
